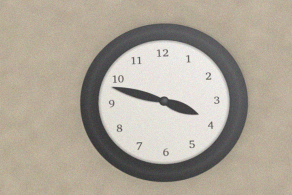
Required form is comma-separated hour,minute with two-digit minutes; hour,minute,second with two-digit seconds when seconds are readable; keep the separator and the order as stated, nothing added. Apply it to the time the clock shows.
3,48
